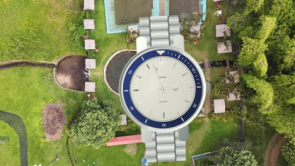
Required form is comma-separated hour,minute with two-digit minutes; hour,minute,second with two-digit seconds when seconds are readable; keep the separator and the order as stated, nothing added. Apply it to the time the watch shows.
2,57
